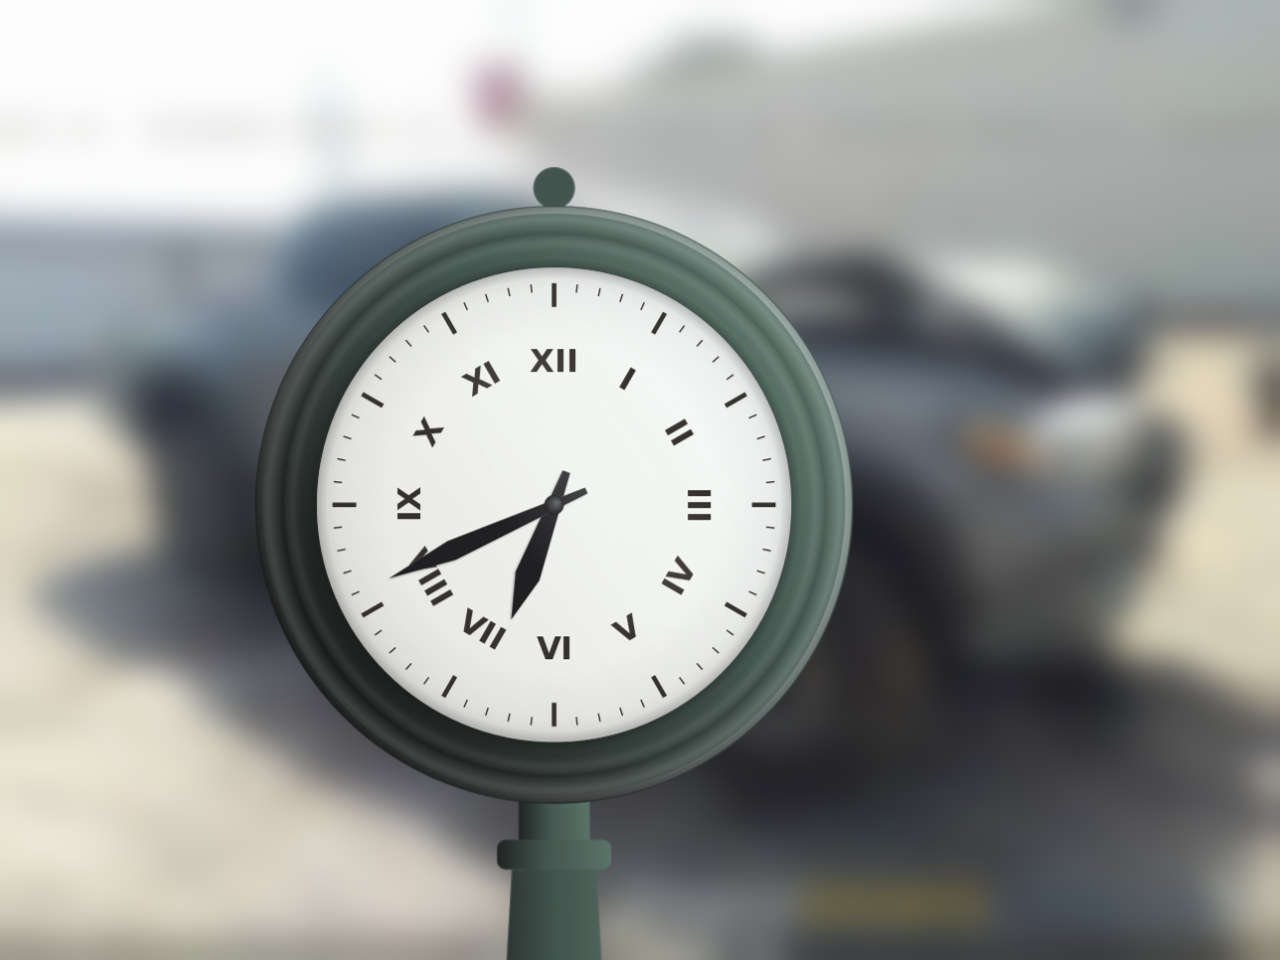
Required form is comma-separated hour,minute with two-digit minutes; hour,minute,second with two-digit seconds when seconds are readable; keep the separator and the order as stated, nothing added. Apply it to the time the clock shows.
6,41
